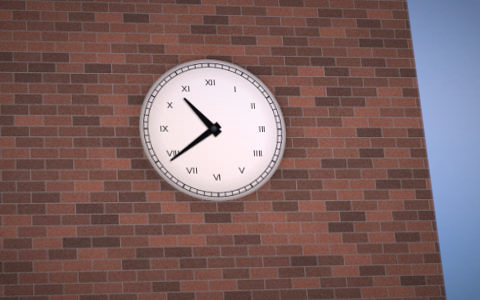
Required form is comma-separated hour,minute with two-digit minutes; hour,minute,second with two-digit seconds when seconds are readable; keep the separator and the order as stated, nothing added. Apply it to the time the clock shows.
10,39
